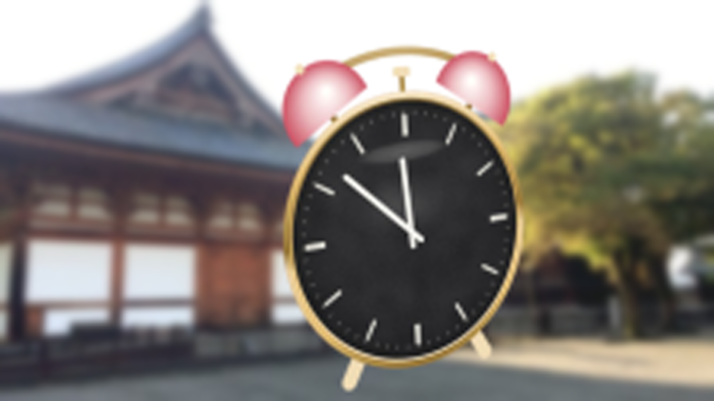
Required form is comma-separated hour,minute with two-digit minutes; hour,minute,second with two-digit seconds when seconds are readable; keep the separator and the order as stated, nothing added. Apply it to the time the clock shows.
11,52
